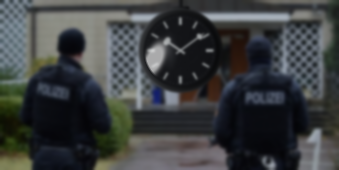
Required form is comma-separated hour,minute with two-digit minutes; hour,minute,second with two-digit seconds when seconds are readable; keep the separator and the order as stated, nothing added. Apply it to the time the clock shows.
10,09
